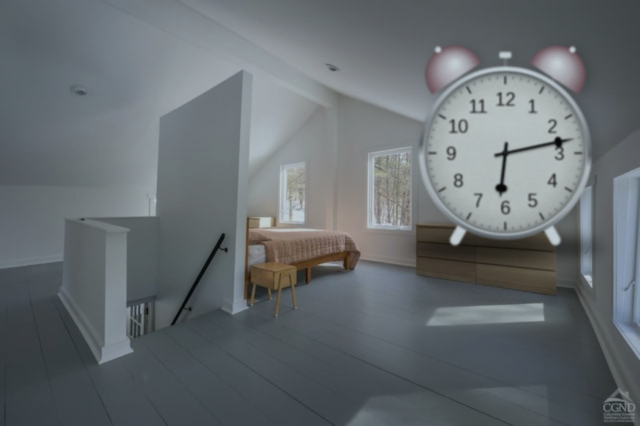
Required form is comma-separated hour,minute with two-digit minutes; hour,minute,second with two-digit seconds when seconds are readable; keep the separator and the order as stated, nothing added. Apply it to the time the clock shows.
6,13
